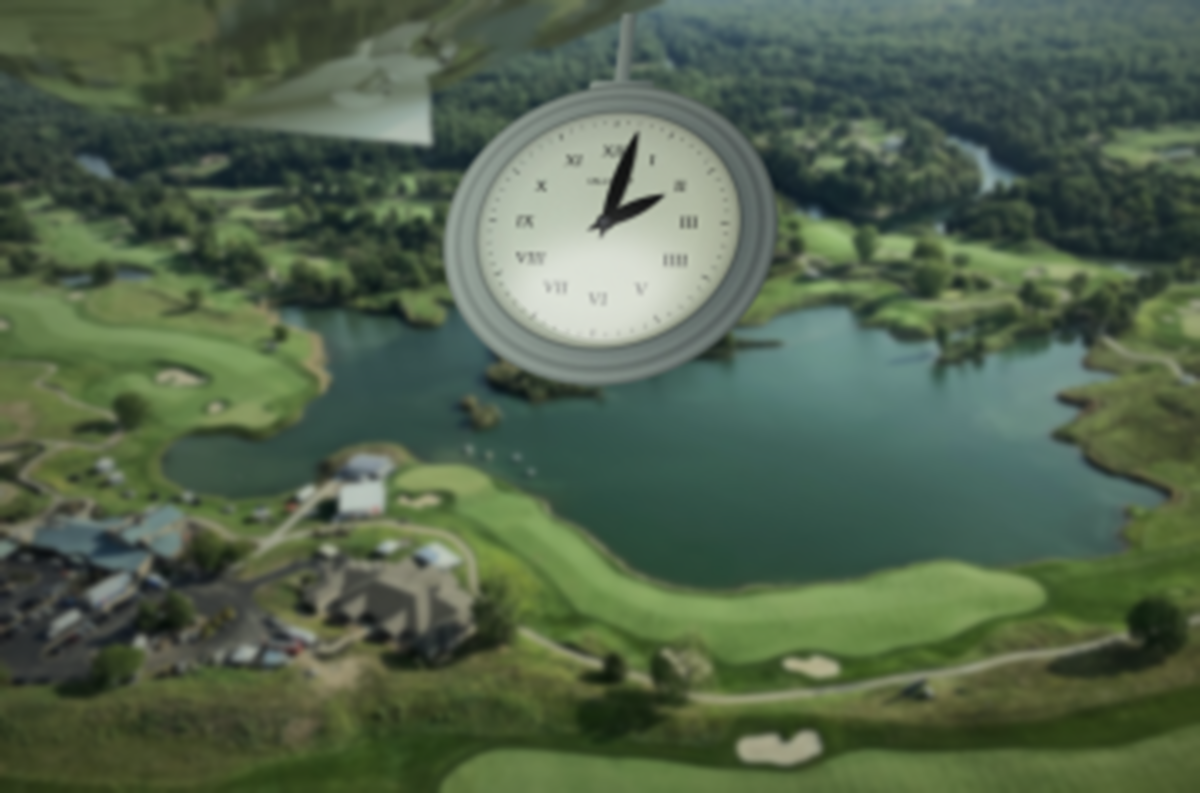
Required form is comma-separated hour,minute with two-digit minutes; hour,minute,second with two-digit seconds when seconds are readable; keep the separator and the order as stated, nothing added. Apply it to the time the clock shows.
2,02
